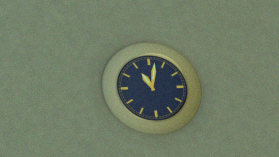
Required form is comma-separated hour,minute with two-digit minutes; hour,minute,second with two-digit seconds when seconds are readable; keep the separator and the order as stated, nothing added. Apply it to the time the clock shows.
11,02
